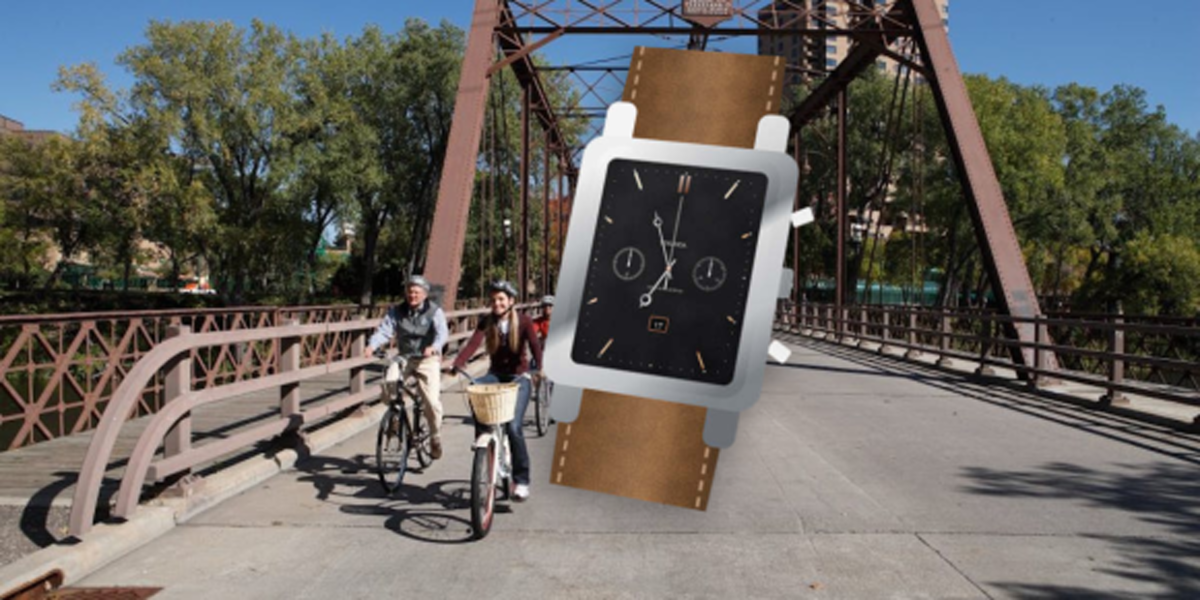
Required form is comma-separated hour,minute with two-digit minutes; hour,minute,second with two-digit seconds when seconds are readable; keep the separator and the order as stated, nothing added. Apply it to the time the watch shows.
6,56
